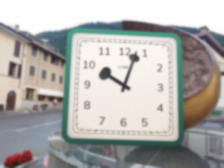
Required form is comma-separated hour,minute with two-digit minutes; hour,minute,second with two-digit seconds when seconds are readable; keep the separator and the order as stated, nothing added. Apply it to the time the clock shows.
10,03
